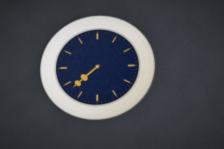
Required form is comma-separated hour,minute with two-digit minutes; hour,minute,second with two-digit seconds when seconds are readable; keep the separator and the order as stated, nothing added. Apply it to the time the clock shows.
7,38
